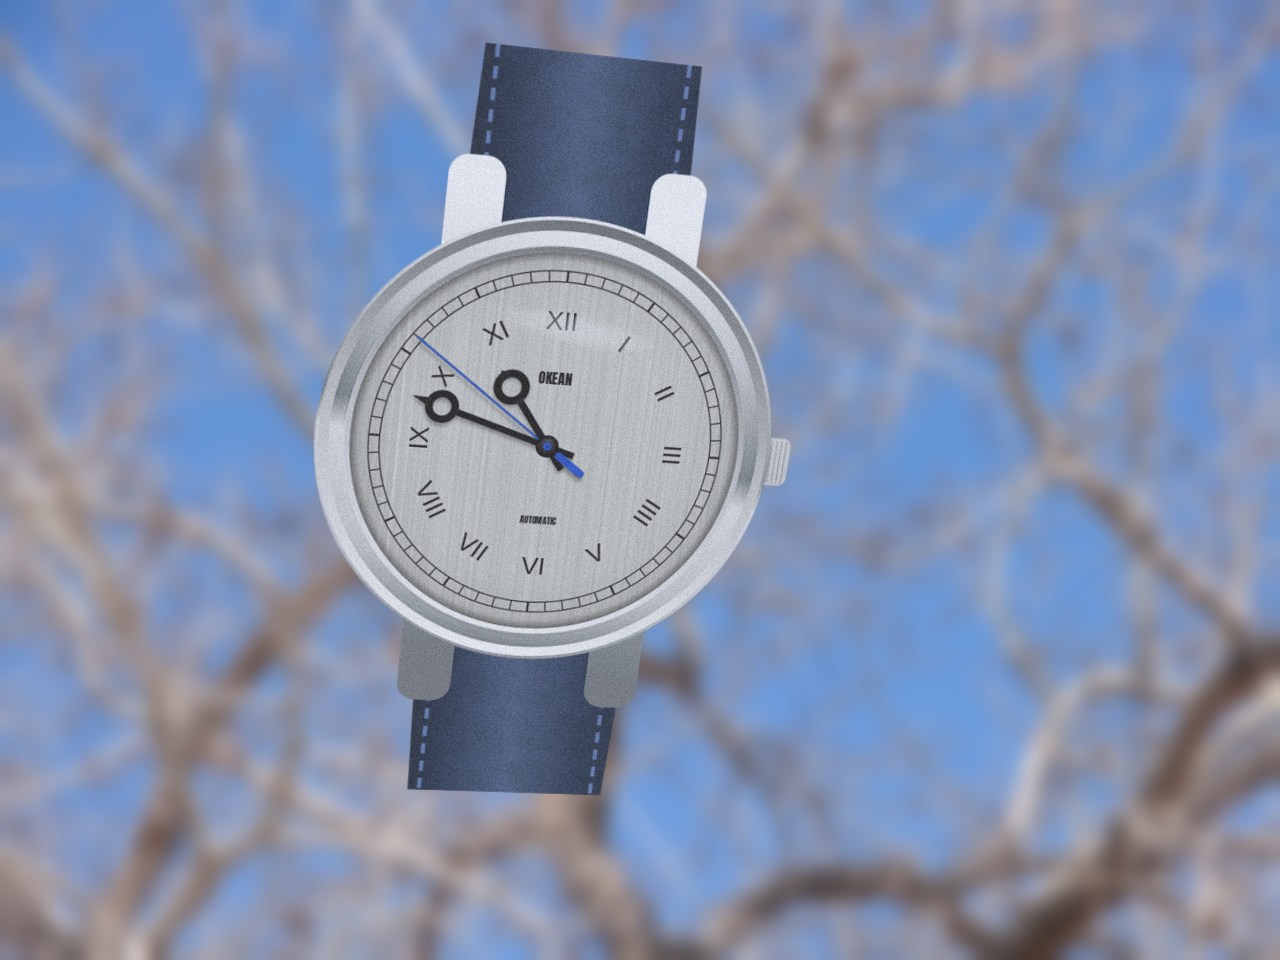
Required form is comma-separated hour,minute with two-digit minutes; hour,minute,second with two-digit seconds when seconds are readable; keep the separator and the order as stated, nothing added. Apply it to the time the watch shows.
10,47,51
